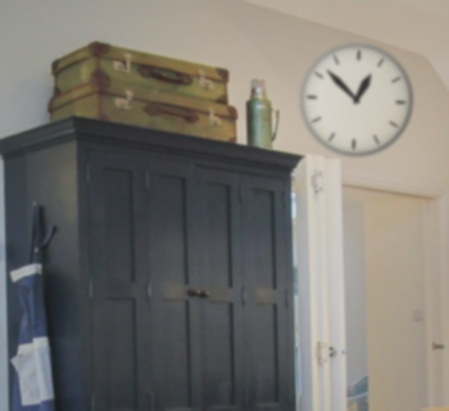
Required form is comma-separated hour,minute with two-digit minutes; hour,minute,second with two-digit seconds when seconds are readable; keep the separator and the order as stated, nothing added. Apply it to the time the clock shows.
12,52
